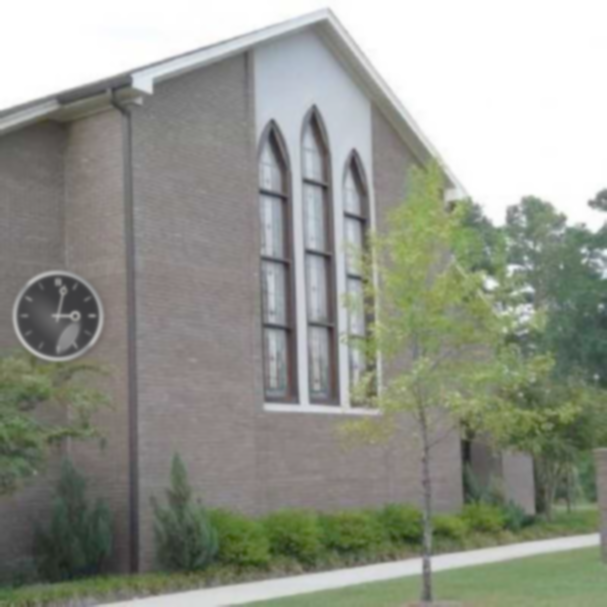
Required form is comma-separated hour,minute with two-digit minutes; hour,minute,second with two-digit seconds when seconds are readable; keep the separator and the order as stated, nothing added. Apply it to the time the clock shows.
3,02
